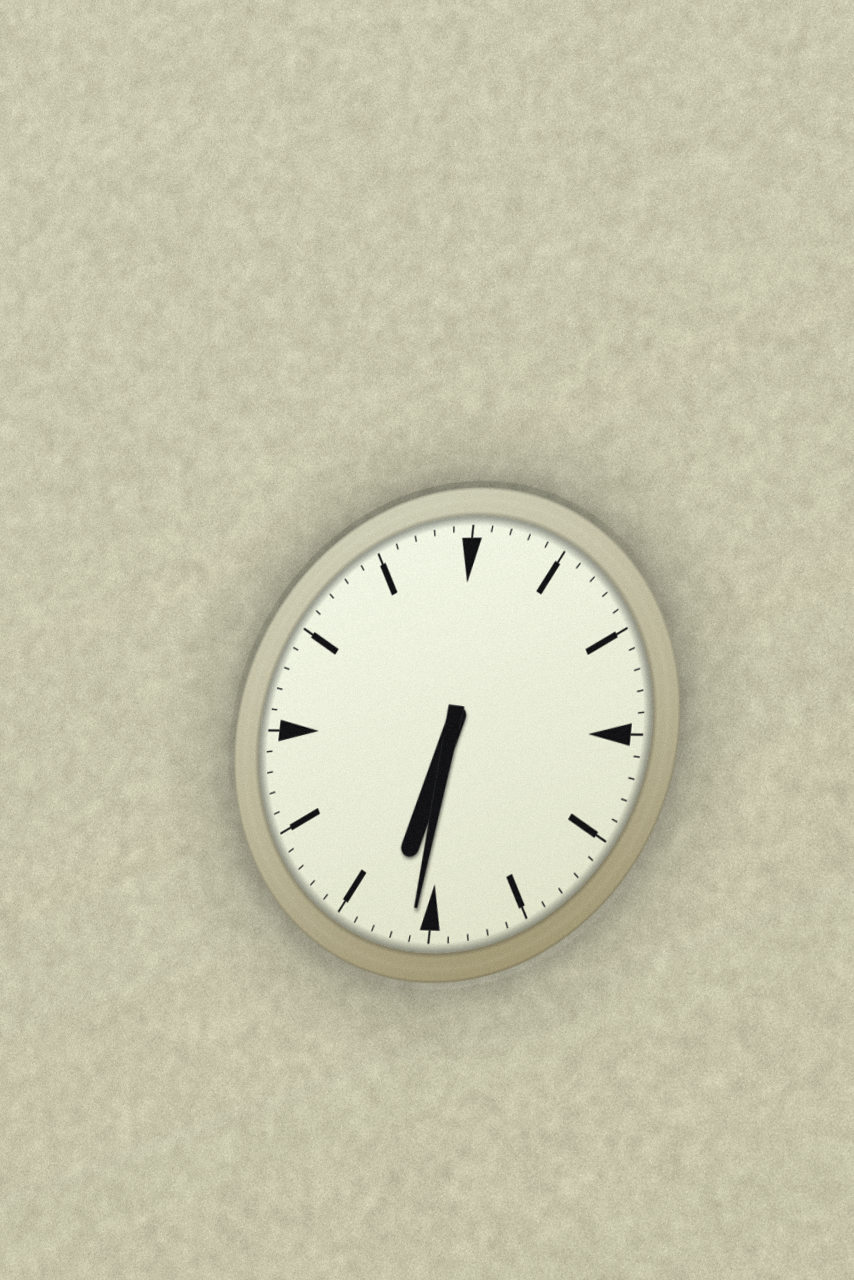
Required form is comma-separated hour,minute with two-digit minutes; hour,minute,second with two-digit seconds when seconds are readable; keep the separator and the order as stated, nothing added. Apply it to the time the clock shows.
6,31
